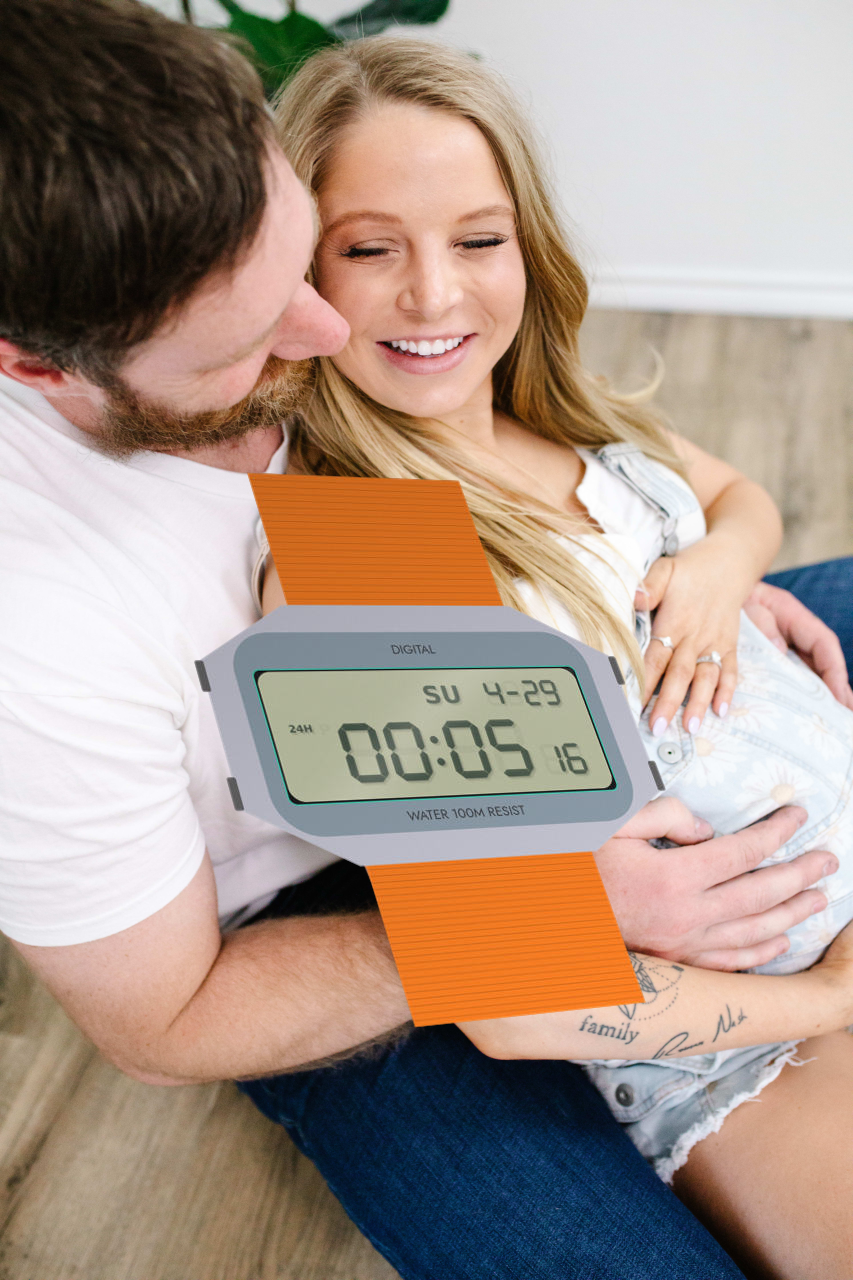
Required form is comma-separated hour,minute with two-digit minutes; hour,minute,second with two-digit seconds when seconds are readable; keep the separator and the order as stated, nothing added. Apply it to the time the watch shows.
0,05,16
